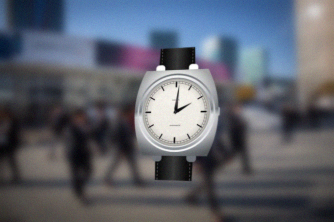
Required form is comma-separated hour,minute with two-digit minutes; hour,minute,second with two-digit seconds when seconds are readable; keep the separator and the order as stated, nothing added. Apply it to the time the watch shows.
2,01
